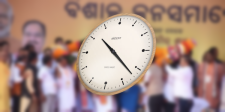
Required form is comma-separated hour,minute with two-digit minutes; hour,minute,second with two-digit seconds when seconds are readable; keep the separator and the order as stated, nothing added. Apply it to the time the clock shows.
10,22
